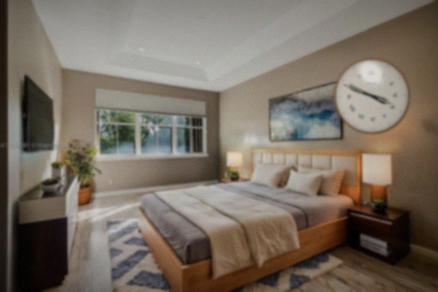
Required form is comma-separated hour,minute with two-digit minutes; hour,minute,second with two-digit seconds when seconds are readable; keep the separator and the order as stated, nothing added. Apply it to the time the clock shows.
3,49
